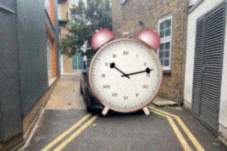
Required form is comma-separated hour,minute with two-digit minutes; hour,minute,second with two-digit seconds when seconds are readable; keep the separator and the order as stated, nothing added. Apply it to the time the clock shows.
10,13
